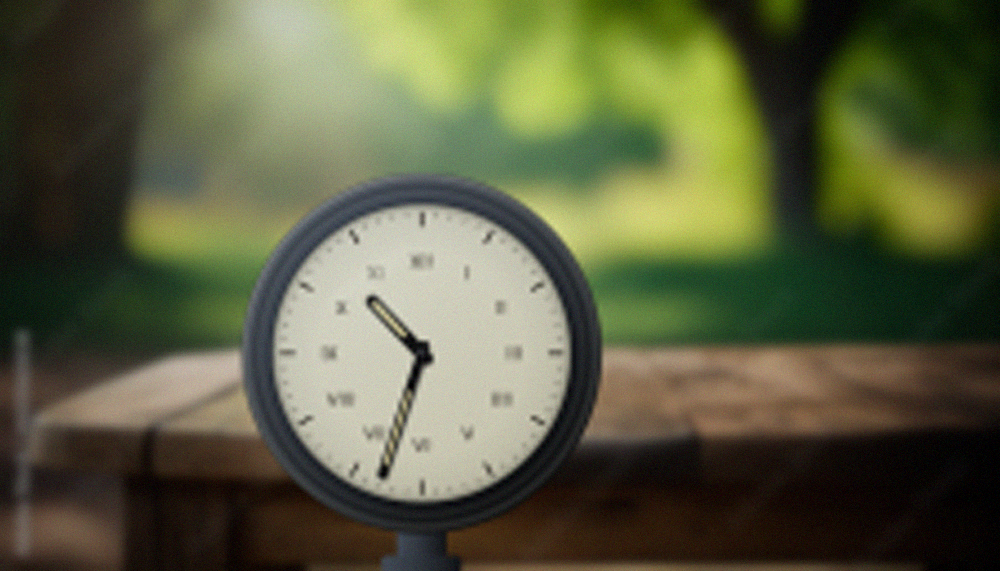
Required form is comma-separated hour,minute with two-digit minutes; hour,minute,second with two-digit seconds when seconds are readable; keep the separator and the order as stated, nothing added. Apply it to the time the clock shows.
10,33
